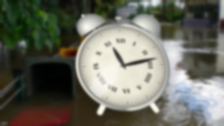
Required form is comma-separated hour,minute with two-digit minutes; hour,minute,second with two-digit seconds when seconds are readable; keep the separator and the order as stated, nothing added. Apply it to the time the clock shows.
11,13
